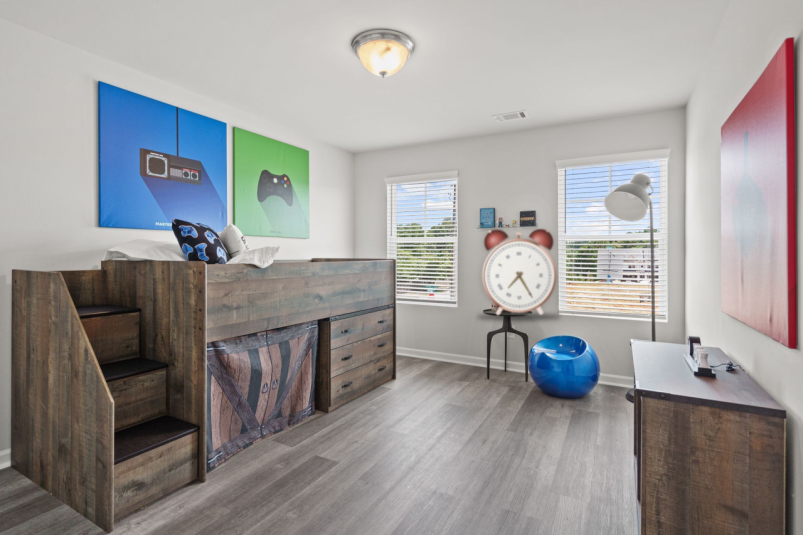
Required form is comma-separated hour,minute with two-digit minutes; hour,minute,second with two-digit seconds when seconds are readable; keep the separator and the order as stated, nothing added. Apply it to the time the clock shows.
7,25
